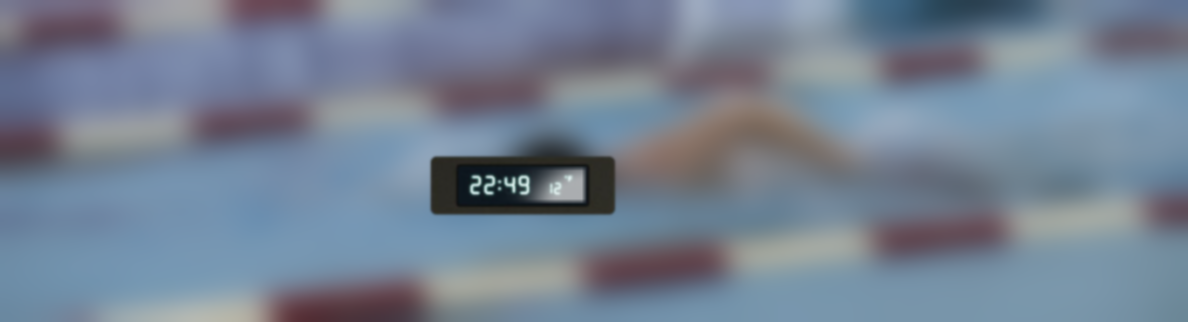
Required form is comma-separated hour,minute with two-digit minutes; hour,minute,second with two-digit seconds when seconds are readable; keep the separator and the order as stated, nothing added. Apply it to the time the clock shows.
22,49
